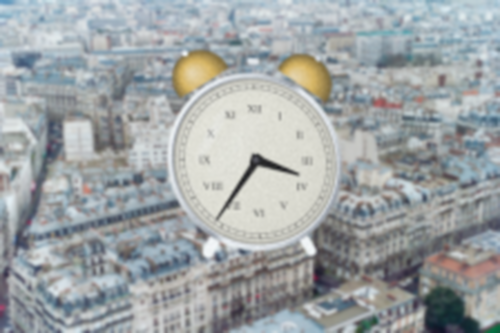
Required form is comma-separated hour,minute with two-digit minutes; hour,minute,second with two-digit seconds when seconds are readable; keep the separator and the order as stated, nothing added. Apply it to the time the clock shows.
3,36
